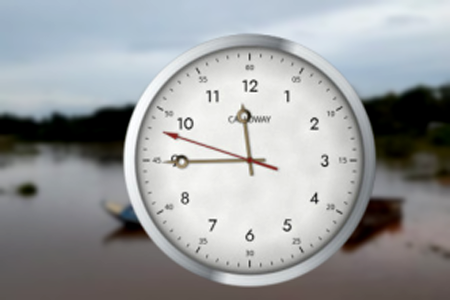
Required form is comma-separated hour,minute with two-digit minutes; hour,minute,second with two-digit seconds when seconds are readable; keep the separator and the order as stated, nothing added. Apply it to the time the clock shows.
11,44,48
